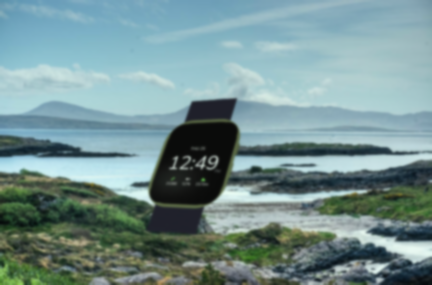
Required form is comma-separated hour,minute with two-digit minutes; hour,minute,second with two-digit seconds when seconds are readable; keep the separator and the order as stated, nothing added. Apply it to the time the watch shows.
12,49
